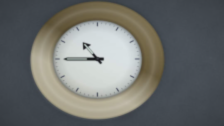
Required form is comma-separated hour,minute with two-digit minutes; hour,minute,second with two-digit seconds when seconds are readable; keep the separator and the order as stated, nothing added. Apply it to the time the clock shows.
10,45
